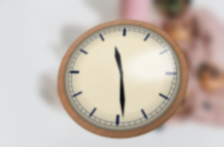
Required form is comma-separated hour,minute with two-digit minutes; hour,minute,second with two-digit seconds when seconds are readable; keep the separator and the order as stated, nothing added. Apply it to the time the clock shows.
11,29
